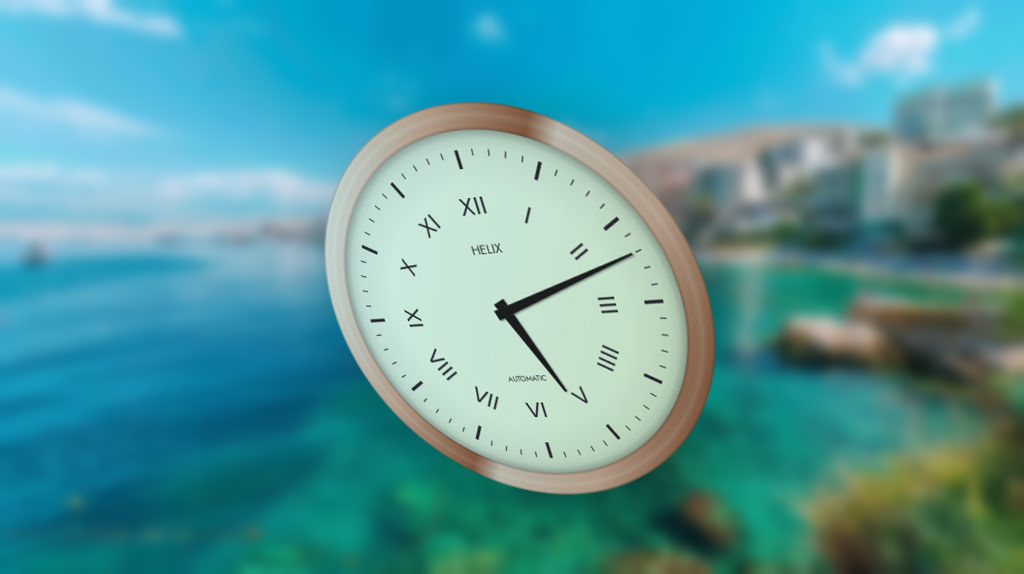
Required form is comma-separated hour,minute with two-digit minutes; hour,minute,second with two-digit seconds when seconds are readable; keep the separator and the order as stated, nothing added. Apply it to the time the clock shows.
5,12
